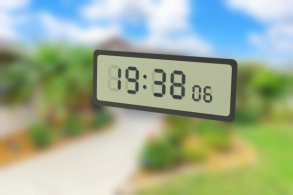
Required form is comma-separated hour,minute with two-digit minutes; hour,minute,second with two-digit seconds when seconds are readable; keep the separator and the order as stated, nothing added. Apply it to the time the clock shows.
19,38,06
